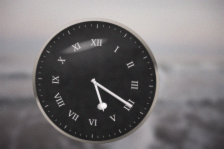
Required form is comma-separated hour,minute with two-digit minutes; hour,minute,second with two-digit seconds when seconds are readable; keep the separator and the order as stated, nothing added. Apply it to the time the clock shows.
5,20
